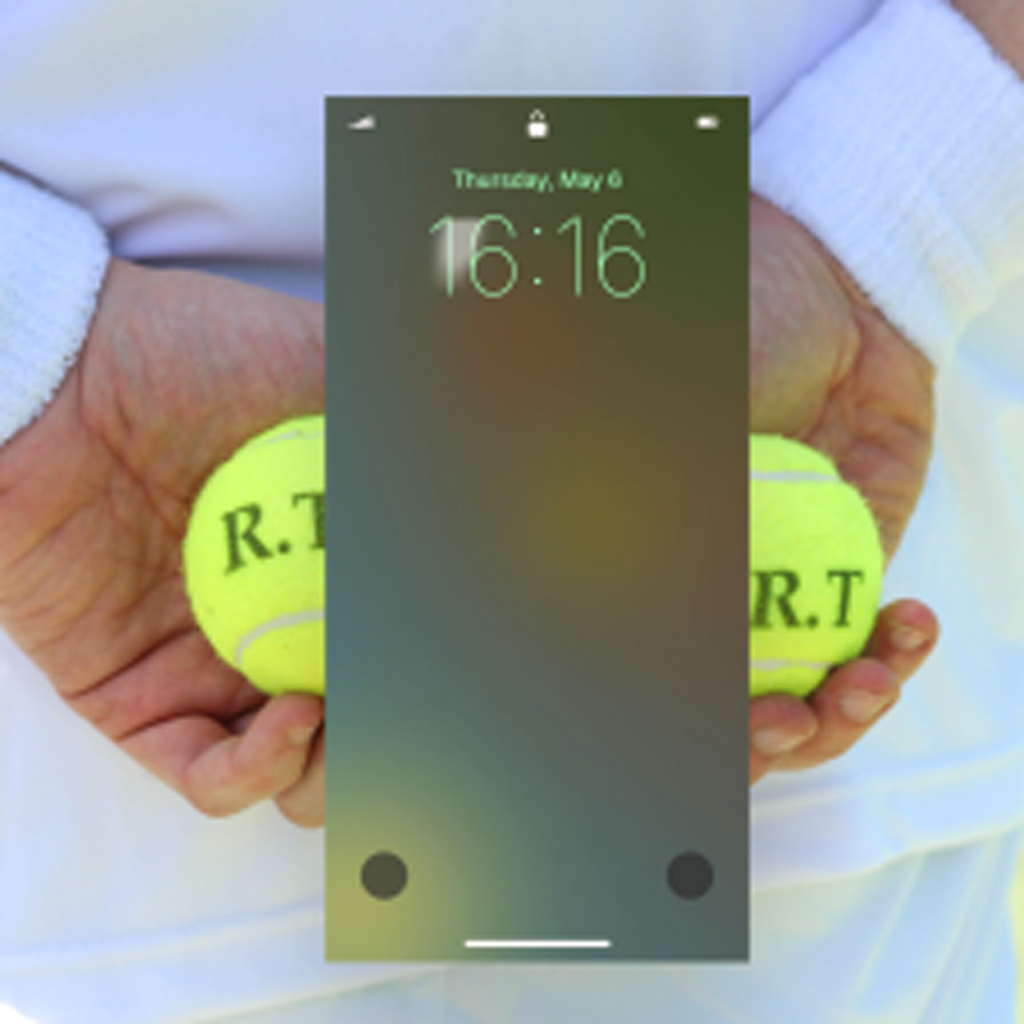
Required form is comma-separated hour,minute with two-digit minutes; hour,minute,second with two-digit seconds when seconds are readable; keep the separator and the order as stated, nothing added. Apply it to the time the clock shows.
16,16
